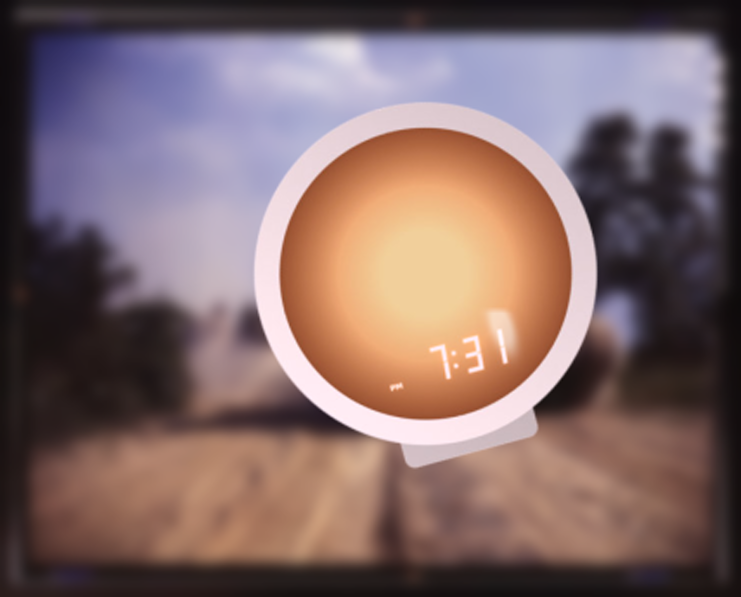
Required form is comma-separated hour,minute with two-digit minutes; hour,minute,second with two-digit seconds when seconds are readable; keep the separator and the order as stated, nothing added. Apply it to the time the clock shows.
7,31
